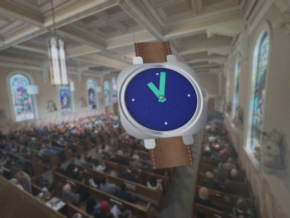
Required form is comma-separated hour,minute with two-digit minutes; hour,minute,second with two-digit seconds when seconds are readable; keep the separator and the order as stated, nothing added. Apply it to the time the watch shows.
11,02
